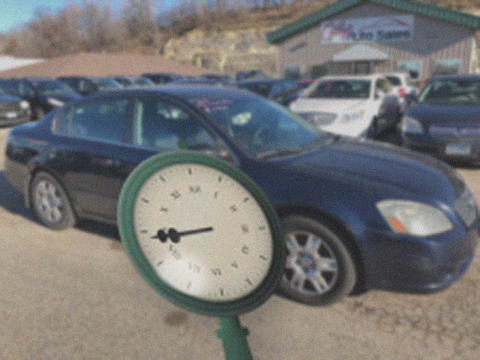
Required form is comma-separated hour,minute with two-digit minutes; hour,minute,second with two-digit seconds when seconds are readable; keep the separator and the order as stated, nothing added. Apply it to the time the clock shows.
8,44
